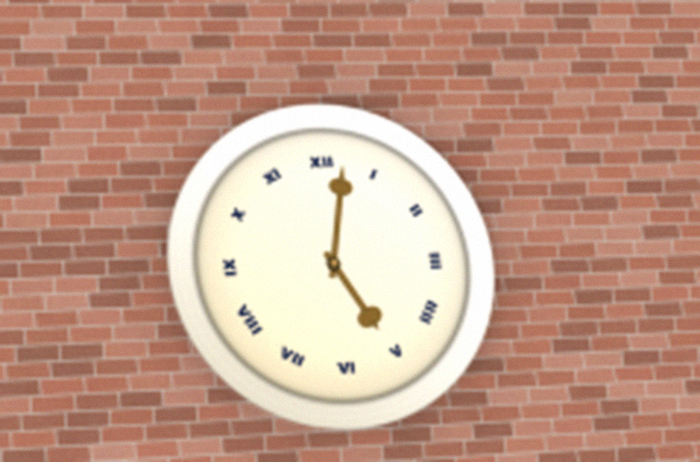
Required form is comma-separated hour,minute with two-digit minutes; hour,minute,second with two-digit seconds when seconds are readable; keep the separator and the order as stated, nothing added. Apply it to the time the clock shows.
5,02
